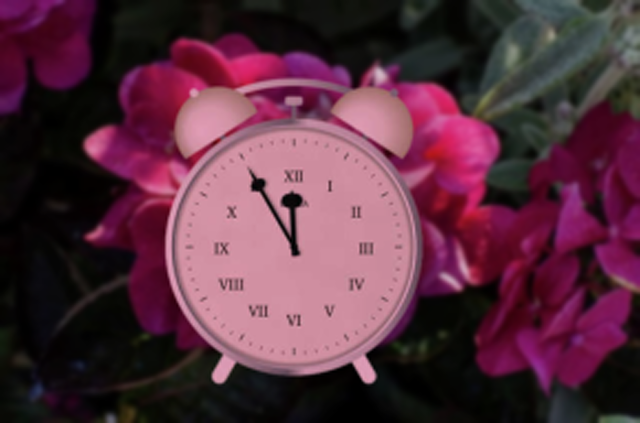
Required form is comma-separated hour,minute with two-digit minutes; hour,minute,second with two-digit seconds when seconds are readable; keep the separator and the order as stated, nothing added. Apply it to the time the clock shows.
11,55
